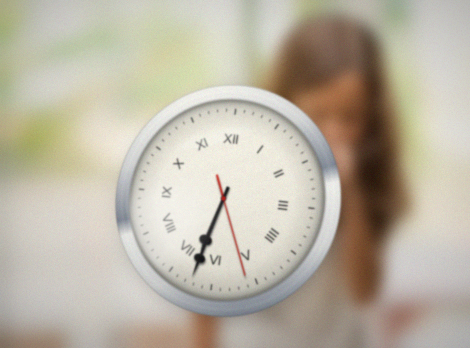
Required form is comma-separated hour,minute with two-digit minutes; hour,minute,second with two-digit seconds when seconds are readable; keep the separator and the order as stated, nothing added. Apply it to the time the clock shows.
6,32,26
